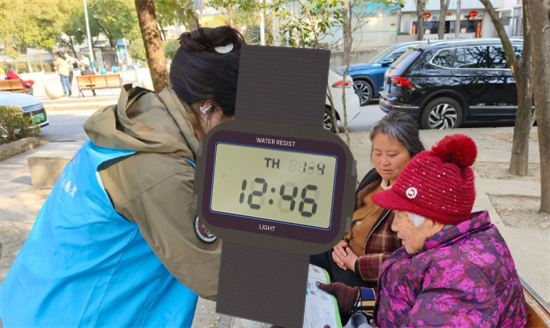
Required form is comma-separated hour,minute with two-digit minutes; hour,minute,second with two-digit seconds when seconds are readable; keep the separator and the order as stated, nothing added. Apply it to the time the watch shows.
12,46
